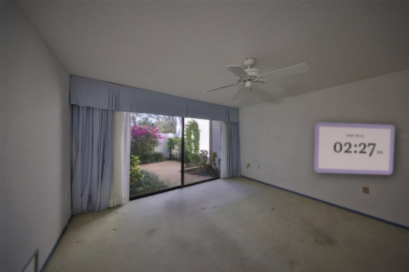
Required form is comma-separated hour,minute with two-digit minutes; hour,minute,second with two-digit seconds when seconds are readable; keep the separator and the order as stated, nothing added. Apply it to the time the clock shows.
2,27
